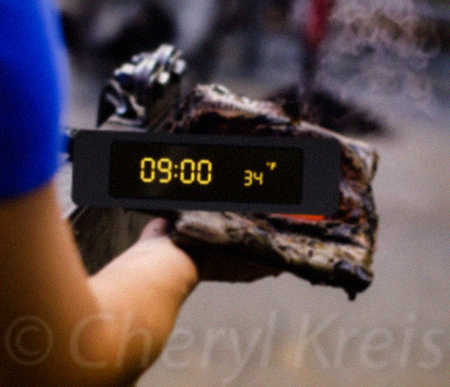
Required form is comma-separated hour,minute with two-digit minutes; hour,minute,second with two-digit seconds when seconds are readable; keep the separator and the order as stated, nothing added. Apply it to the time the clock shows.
9,00
